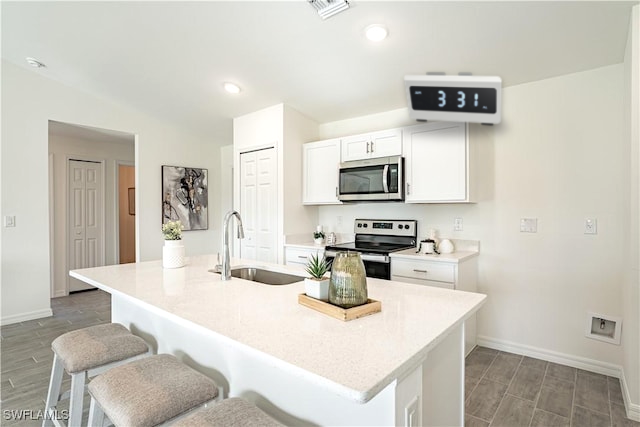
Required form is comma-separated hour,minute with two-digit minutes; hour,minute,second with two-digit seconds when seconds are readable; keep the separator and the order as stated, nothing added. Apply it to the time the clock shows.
3,31
